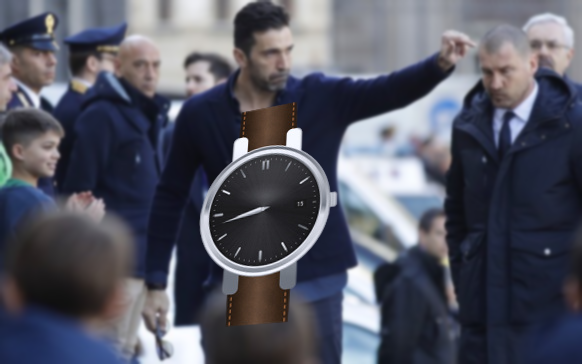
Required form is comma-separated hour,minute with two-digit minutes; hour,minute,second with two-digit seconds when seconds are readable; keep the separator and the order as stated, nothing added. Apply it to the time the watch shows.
8,43
